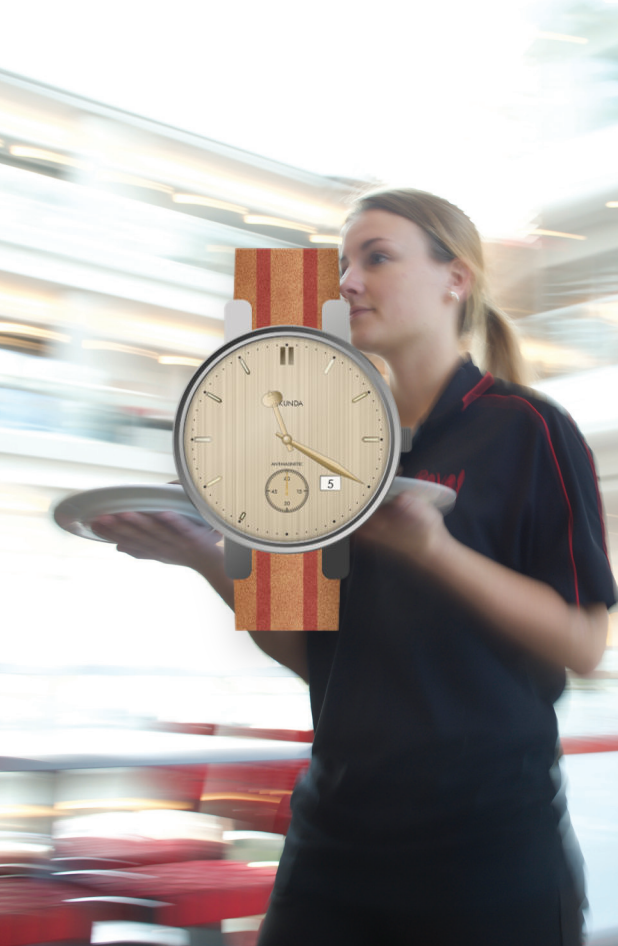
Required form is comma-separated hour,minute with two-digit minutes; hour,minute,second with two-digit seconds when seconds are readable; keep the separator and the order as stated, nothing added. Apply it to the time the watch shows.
11,20
